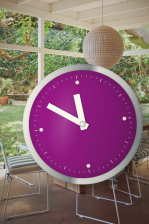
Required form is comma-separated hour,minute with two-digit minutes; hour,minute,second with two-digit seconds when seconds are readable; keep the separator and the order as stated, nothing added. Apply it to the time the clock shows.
11,51
